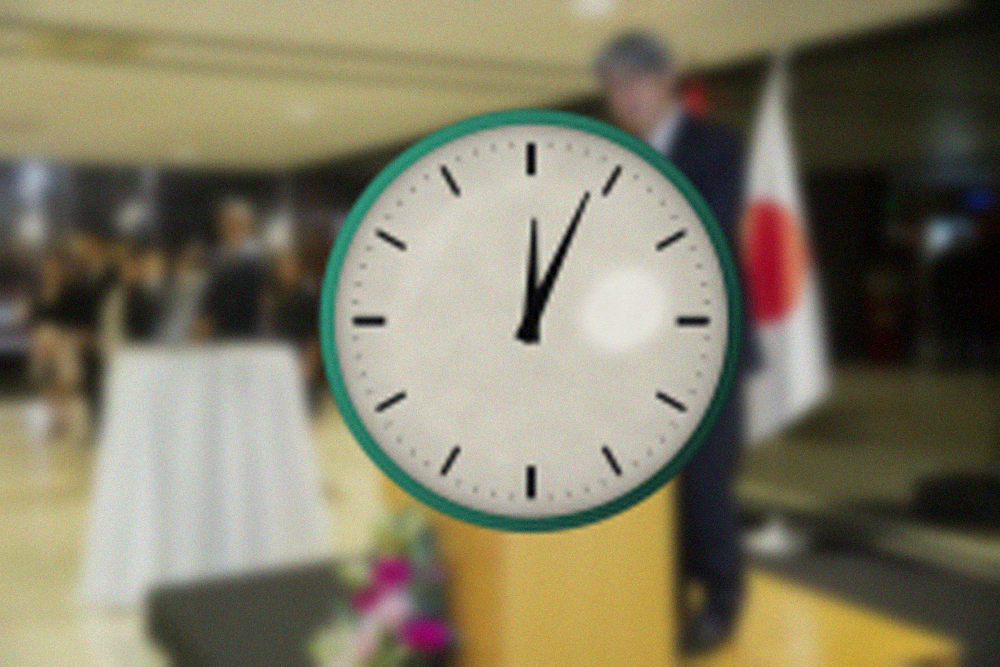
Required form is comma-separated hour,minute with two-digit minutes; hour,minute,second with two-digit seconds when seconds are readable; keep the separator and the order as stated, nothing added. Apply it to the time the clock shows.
12,04
